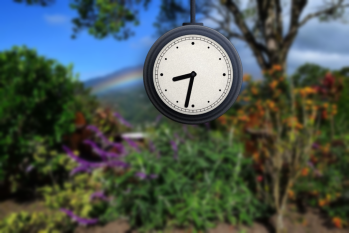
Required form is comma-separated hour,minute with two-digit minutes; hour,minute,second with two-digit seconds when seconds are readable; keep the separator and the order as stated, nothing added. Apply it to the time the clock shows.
8,32
